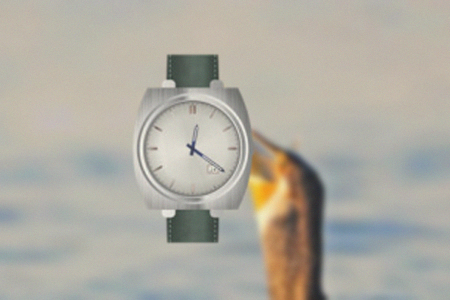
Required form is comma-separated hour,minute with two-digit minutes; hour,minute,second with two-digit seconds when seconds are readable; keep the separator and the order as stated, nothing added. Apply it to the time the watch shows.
12,21
